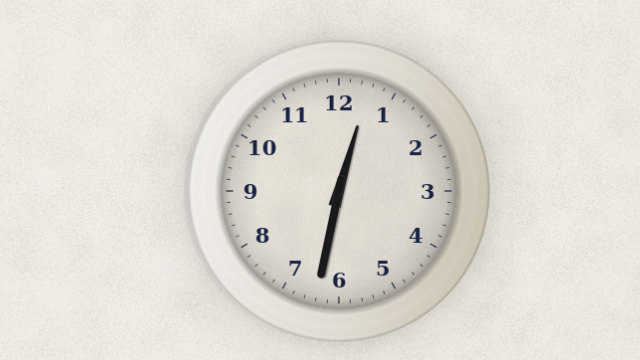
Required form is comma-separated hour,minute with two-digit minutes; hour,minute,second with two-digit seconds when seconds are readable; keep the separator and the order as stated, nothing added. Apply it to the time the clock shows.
12,32
